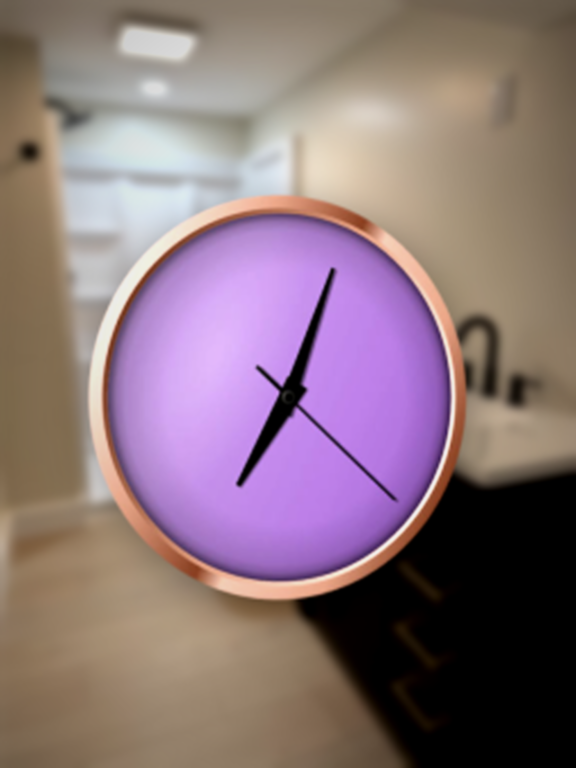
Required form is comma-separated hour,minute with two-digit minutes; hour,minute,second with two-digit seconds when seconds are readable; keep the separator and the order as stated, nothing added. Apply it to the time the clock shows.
7,03,22
